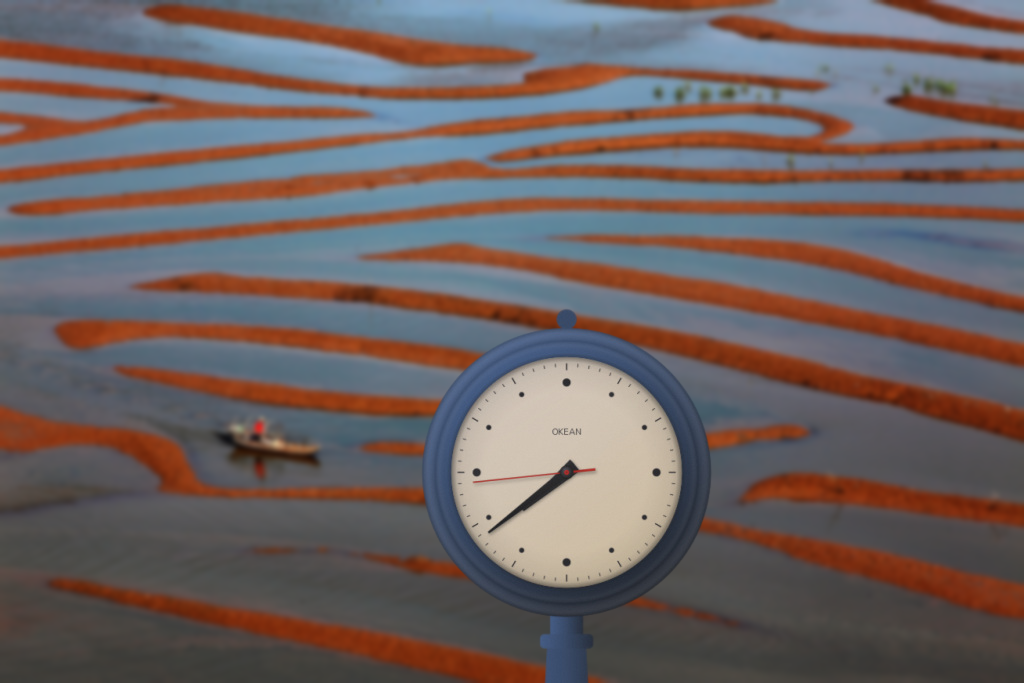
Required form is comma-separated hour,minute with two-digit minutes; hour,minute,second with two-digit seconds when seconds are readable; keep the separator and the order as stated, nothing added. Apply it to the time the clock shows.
7,38,44
